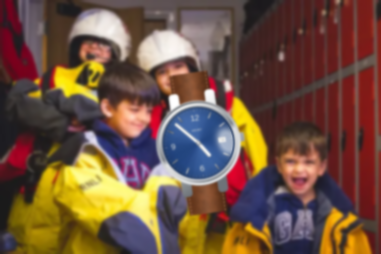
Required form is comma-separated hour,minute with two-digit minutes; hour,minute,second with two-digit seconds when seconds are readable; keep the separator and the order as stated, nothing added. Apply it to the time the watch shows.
4,53
